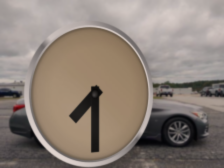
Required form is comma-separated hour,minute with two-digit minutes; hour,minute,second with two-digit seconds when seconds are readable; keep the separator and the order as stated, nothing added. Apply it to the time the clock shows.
7,30
